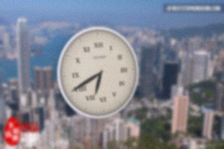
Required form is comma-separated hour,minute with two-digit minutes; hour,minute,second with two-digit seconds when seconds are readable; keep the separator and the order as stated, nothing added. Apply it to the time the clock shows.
6,41
